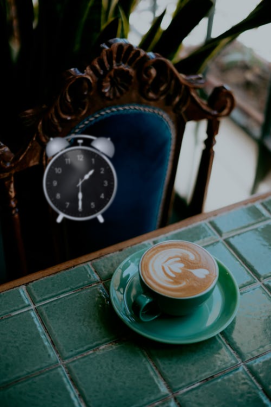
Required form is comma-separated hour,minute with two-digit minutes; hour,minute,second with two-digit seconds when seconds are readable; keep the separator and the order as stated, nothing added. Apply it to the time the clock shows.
1,30
